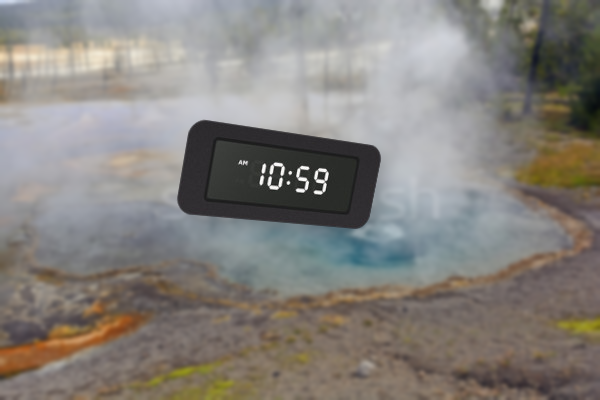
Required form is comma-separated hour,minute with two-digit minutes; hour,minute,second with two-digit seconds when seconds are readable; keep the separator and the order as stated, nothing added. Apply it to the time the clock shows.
10,59
